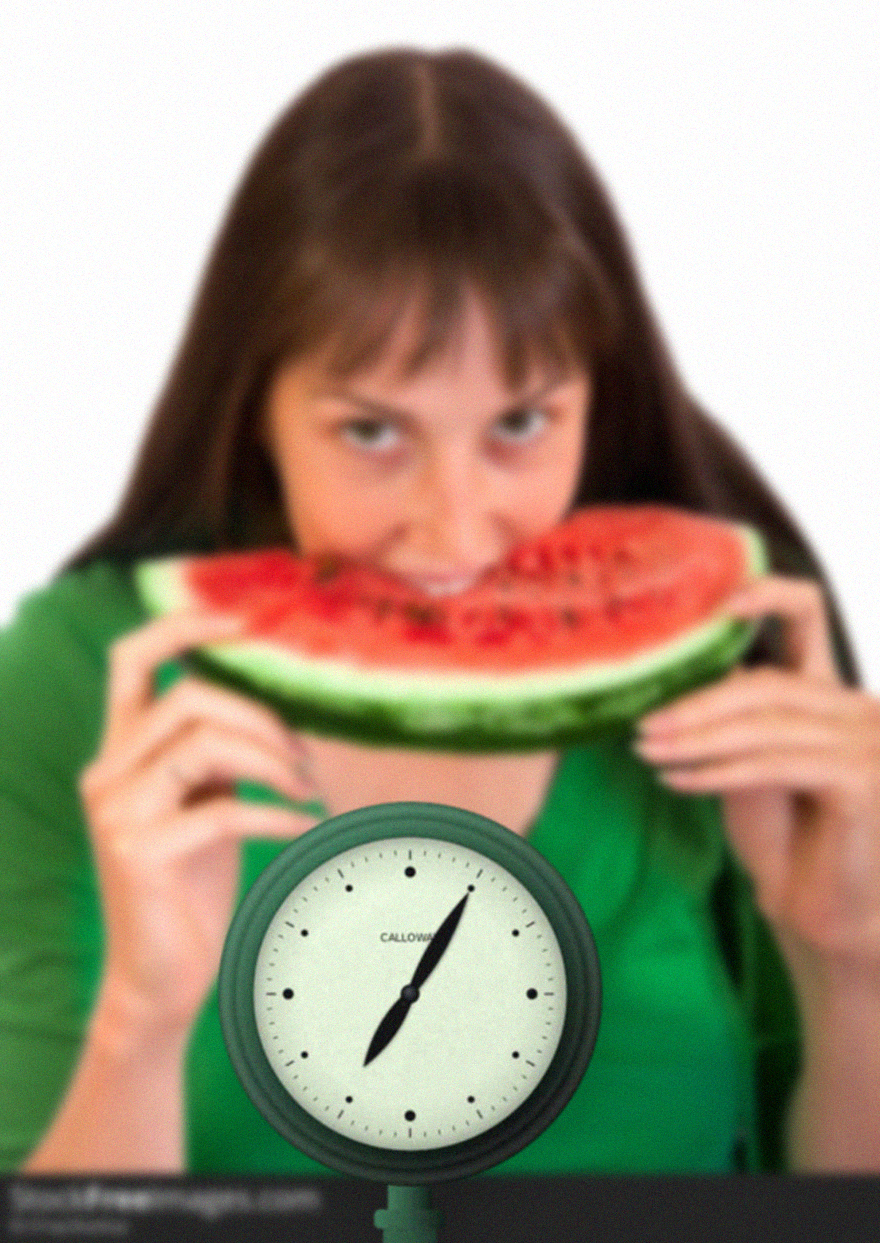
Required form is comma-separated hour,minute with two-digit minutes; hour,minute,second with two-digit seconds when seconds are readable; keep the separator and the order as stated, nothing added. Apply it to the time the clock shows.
7,05
